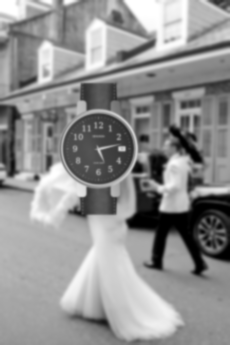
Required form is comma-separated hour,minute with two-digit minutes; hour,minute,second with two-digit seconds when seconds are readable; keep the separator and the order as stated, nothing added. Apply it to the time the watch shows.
5,13
